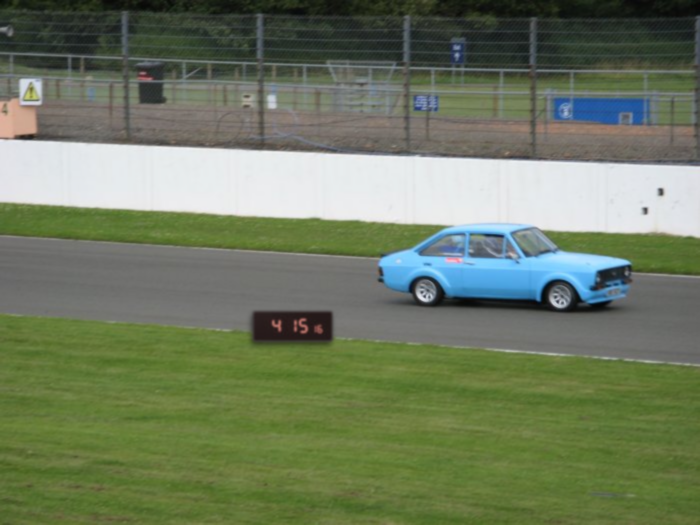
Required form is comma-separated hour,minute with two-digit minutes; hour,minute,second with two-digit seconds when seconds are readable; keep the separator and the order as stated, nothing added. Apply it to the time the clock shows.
4,15
